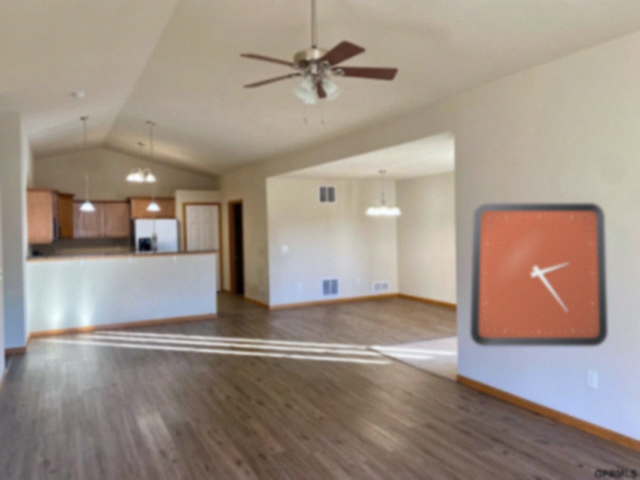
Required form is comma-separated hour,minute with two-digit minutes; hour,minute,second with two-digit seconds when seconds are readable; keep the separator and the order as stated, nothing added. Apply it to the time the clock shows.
2,24
